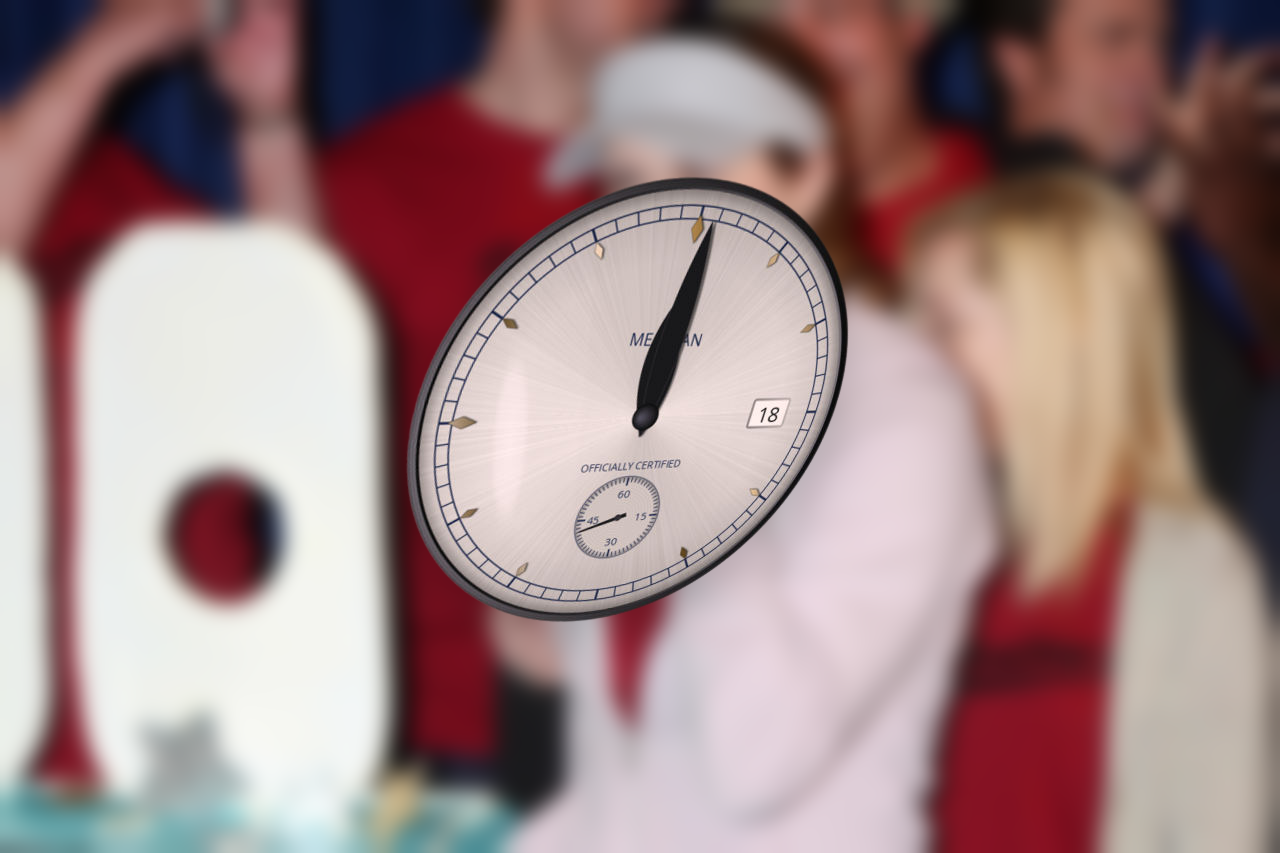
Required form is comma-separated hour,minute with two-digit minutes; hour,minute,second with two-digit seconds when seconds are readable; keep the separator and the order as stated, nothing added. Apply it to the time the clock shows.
12,00,42
